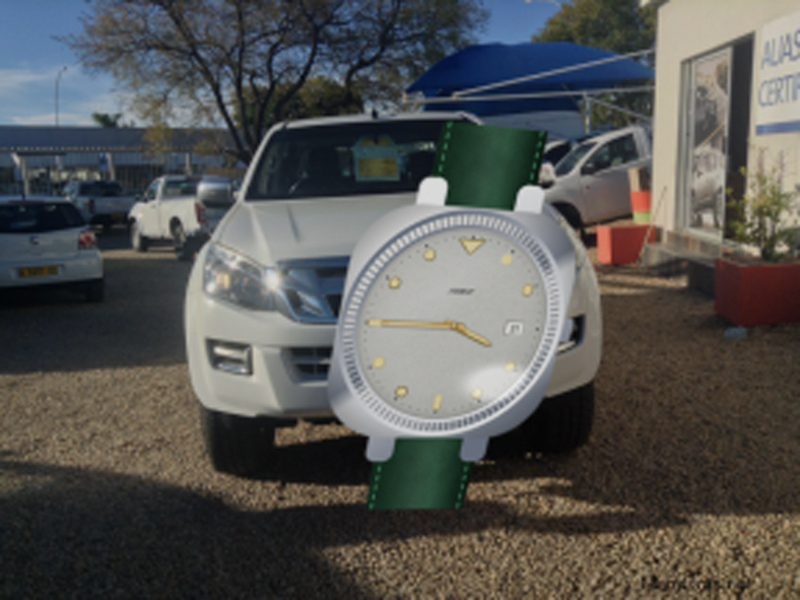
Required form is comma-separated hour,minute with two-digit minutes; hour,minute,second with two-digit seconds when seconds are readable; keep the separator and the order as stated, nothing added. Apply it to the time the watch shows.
3,45
